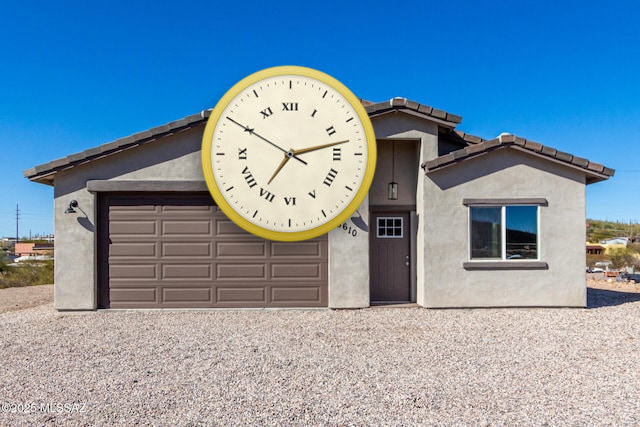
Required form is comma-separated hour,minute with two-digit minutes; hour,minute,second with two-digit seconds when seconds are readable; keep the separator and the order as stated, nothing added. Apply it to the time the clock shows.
7,12,50
